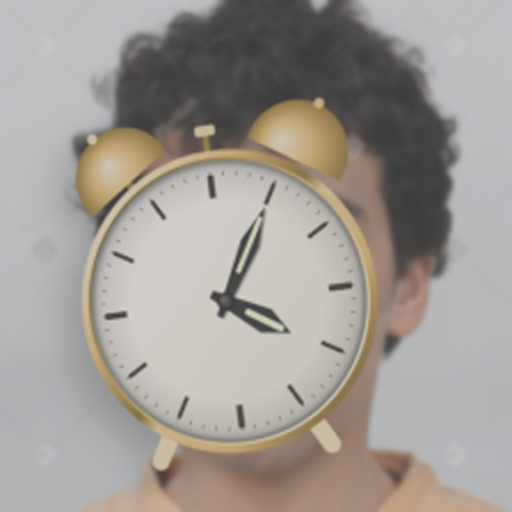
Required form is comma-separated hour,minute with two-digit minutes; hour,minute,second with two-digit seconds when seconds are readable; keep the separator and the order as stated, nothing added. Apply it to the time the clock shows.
4,05
